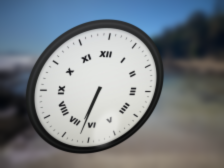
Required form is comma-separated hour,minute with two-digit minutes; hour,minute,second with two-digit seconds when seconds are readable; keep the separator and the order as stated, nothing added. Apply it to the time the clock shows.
6,32
